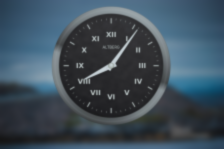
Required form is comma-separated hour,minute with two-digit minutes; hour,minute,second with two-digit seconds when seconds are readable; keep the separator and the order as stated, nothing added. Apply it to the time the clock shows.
8,06
